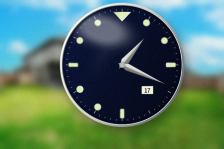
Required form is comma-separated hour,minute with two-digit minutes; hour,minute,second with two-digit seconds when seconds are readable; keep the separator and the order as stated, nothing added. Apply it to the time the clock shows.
1,19
